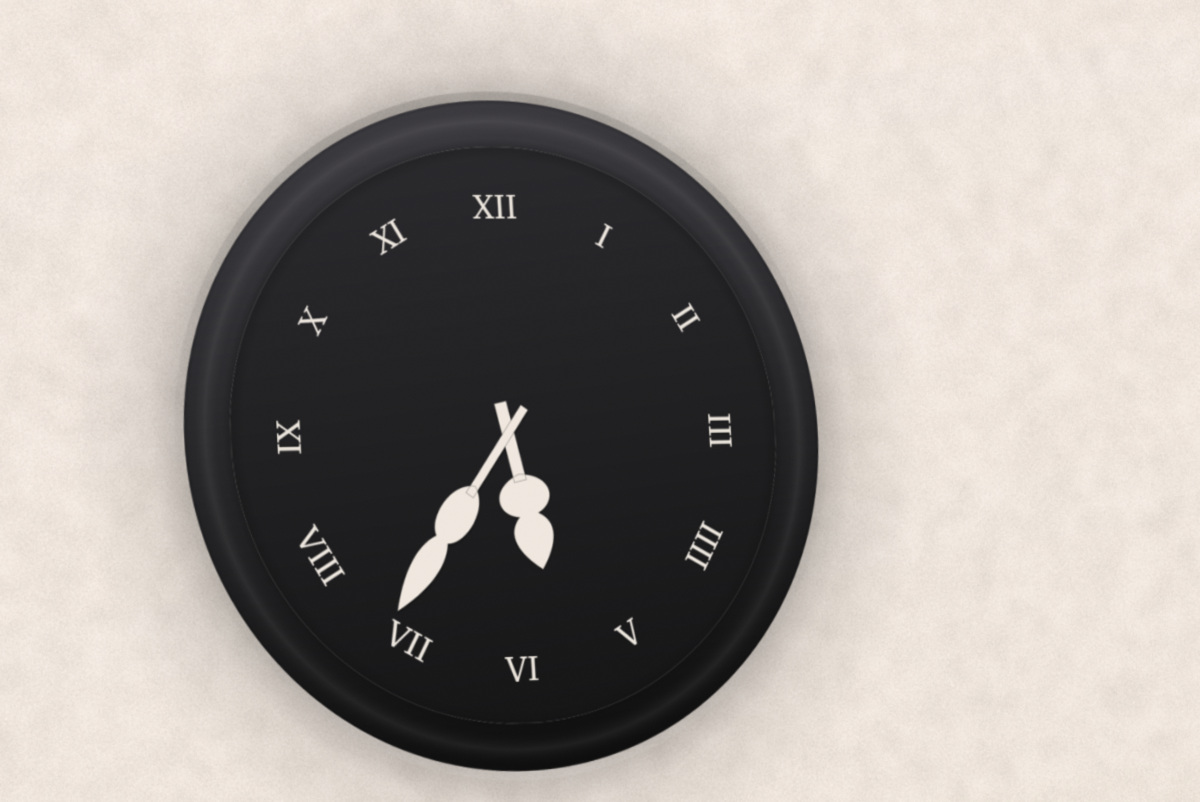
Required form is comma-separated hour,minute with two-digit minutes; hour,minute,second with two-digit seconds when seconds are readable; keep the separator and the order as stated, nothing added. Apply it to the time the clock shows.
5,36
